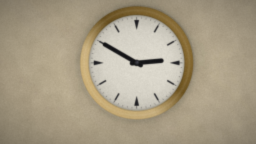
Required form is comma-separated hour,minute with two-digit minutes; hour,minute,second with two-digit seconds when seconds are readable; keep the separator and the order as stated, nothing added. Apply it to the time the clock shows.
2,50
